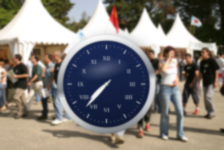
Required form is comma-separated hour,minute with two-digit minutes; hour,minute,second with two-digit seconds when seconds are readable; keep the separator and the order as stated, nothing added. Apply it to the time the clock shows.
7,37
